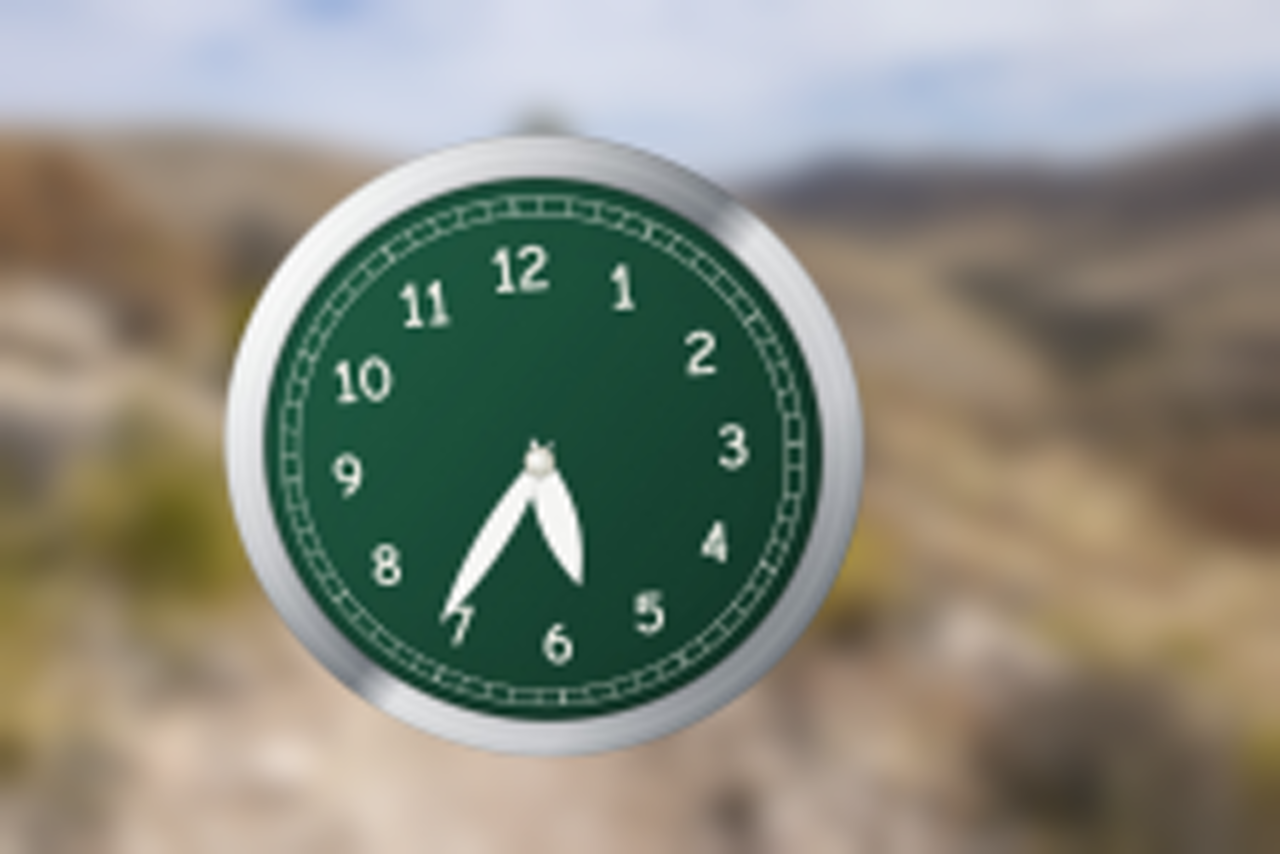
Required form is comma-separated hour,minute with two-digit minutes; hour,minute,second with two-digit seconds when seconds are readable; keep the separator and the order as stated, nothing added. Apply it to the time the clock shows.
5,36
